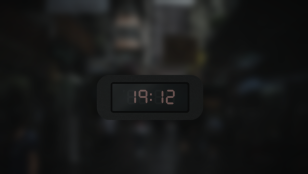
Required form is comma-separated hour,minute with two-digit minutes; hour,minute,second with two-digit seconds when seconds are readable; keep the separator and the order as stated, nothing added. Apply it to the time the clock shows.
19,12
